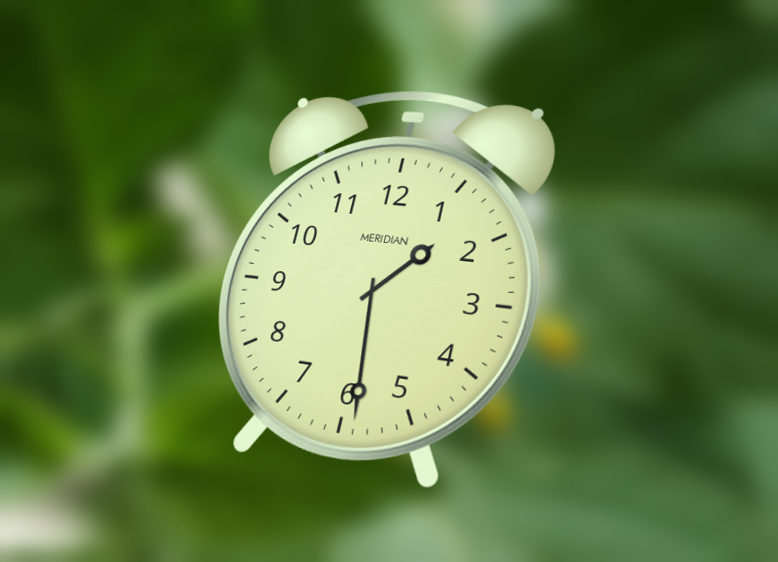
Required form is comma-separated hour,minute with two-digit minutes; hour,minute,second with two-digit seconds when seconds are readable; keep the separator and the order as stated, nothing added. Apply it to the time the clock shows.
1,29
